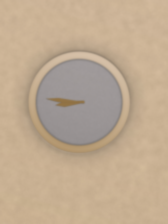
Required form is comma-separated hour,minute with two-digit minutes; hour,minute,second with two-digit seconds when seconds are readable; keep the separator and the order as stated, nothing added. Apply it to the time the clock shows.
8,46
